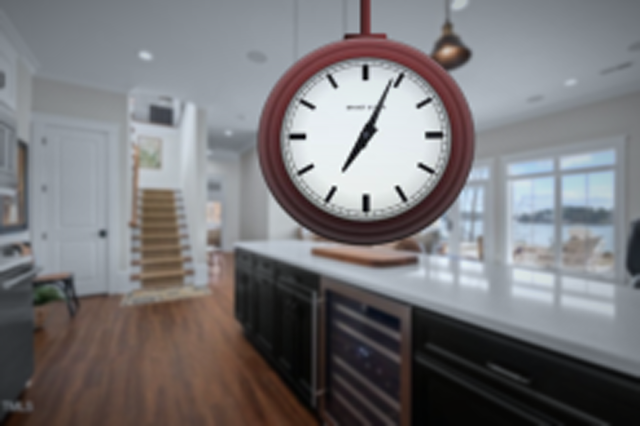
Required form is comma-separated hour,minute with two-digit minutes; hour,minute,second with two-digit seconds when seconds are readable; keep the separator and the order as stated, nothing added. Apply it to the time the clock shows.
7,04
